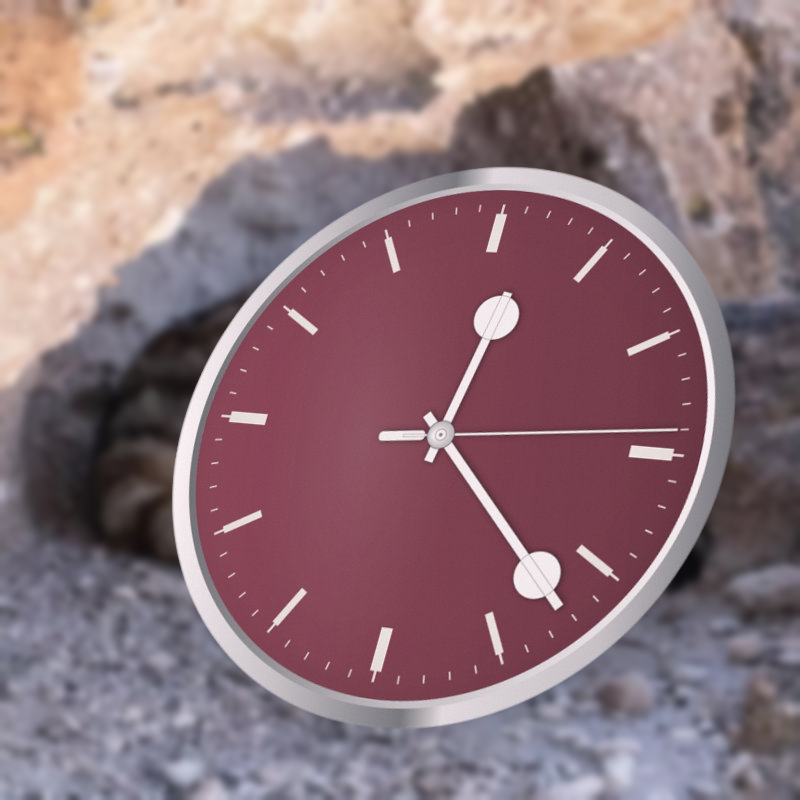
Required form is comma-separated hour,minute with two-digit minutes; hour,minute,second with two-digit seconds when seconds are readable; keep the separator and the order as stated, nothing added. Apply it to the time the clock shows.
12,22,14
